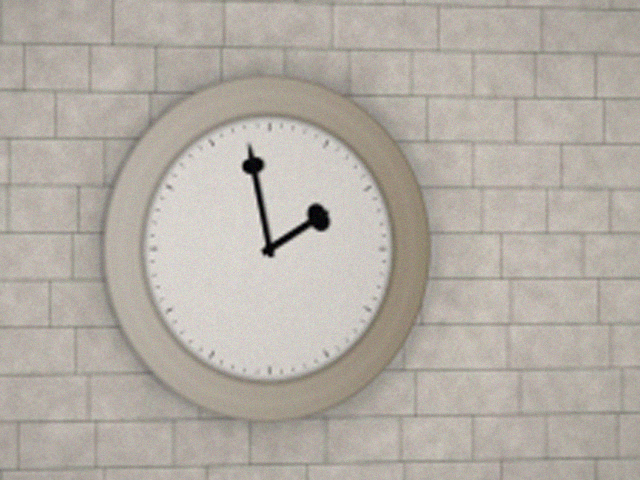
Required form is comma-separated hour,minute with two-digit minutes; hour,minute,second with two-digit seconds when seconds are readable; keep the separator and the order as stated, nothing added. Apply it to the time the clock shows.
1,58
